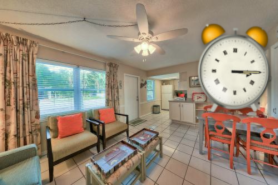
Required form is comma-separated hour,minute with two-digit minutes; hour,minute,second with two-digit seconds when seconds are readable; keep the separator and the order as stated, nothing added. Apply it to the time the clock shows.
3,15
